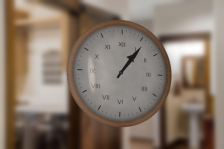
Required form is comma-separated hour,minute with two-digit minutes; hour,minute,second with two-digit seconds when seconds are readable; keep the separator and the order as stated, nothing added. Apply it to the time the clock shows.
1,06
